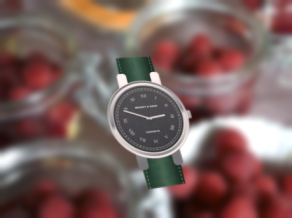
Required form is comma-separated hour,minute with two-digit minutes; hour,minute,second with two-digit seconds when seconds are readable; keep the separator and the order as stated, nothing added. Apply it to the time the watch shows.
2,49
